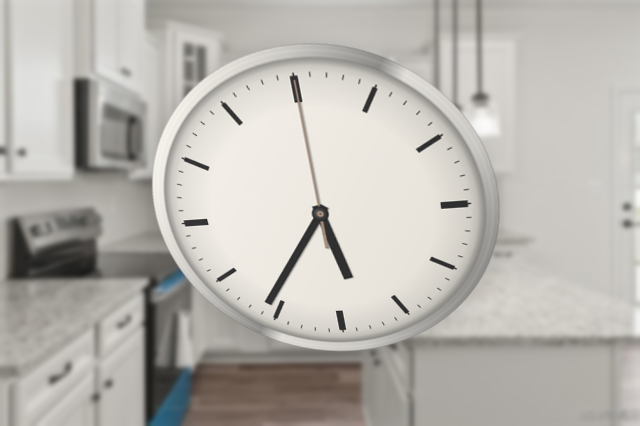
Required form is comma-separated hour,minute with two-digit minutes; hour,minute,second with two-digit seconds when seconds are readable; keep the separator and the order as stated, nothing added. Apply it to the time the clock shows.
5,36,00
